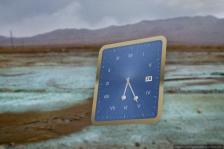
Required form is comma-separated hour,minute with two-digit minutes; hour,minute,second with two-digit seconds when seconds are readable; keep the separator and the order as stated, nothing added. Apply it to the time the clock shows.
6,25
